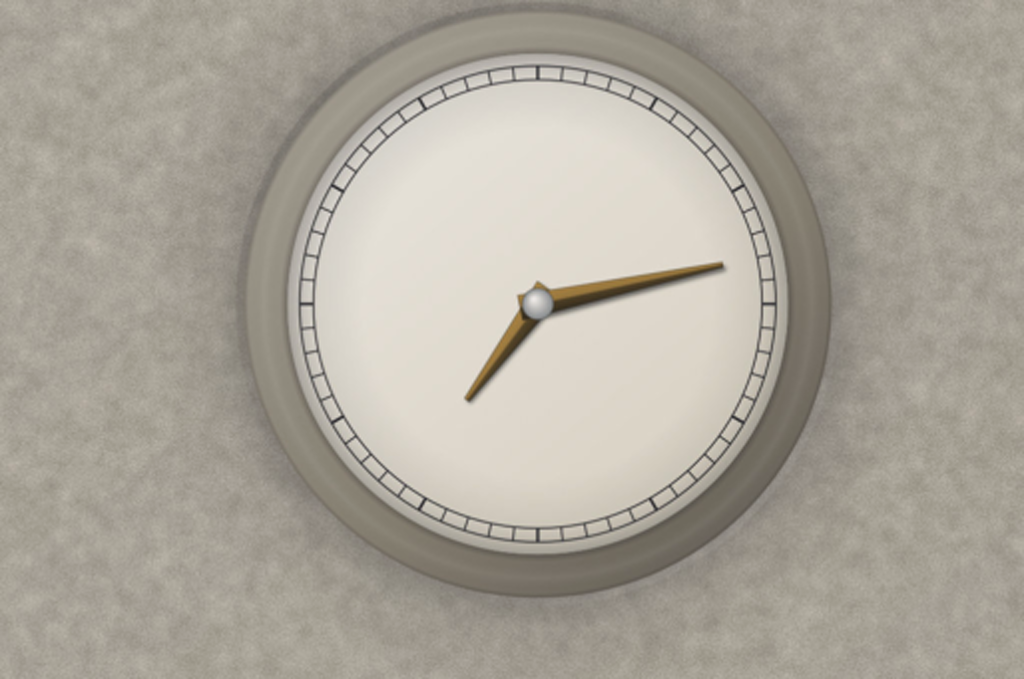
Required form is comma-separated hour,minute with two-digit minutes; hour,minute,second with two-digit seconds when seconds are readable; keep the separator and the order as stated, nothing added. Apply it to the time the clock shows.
7,13
